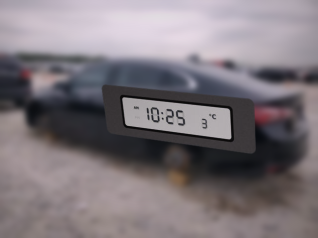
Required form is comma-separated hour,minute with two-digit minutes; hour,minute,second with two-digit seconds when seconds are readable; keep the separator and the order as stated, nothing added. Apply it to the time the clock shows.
10,25
